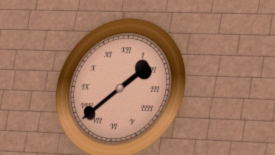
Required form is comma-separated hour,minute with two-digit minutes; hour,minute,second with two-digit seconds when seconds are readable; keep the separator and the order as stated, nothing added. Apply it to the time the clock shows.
1,38
